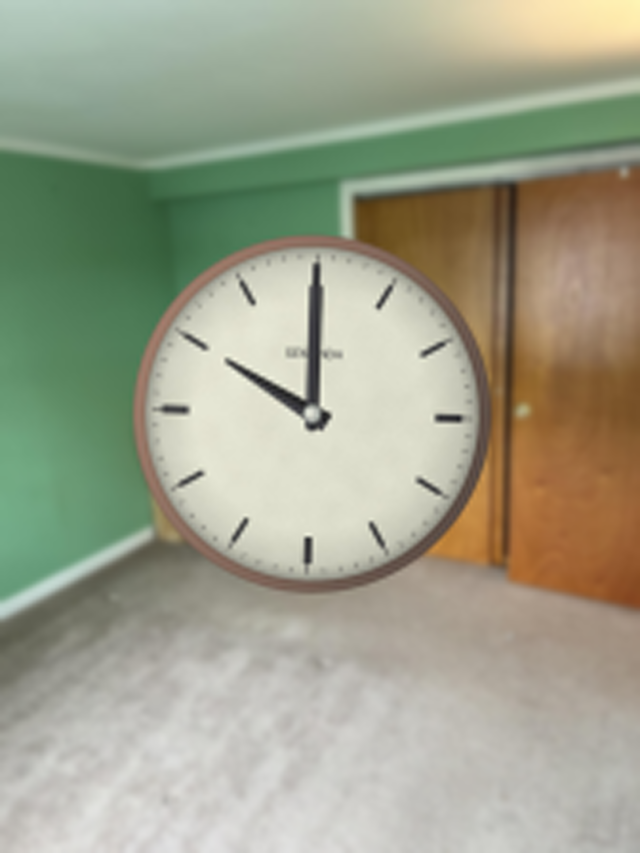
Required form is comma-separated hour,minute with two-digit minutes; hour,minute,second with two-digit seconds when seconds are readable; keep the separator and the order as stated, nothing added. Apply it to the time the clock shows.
10,00
